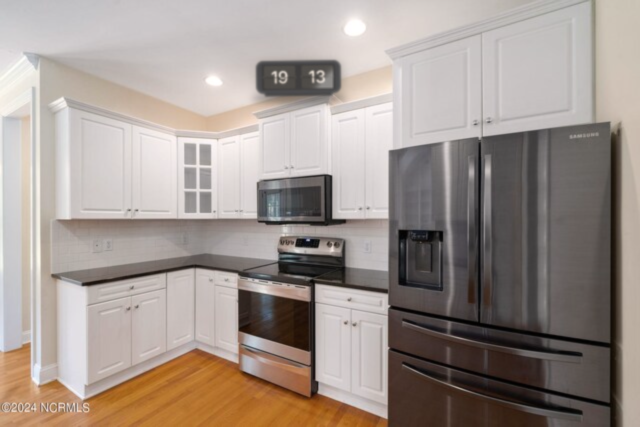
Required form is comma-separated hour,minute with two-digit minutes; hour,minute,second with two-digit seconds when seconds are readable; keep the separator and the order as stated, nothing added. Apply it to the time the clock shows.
19,13
